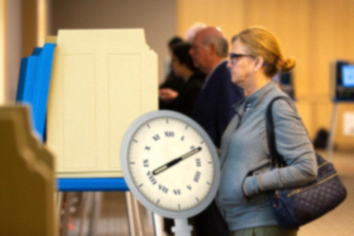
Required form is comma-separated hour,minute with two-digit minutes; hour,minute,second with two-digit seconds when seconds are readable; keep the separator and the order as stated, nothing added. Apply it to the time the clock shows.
8,11
